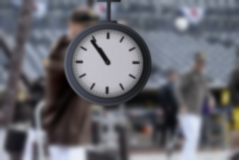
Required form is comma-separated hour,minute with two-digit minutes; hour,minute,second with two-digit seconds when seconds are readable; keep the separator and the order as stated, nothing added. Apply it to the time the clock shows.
10,54
